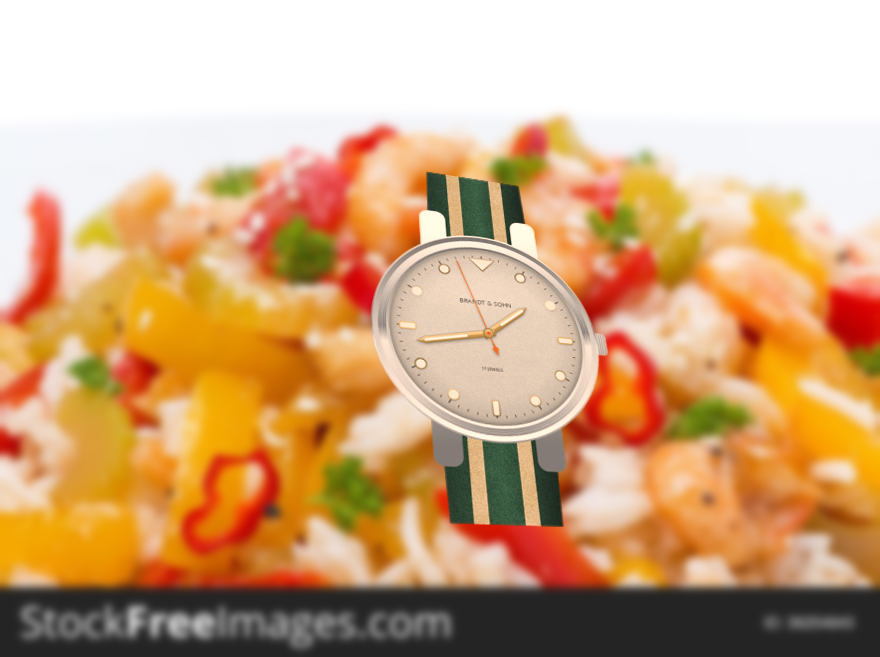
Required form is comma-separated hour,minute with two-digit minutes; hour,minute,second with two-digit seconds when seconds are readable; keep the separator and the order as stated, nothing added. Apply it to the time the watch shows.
1,42,57
